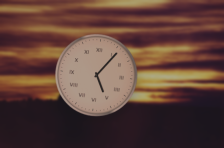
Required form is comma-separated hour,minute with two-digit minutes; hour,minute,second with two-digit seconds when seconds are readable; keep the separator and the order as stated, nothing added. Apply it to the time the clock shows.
5,06
